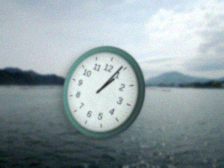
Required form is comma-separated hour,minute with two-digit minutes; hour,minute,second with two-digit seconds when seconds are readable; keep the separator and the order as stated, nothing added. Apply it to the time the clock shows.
1,04
